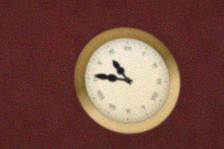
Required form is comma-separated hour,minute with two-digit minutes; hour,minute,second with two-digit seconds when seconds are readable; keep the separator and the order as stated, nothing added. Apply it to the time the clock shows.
10,46
